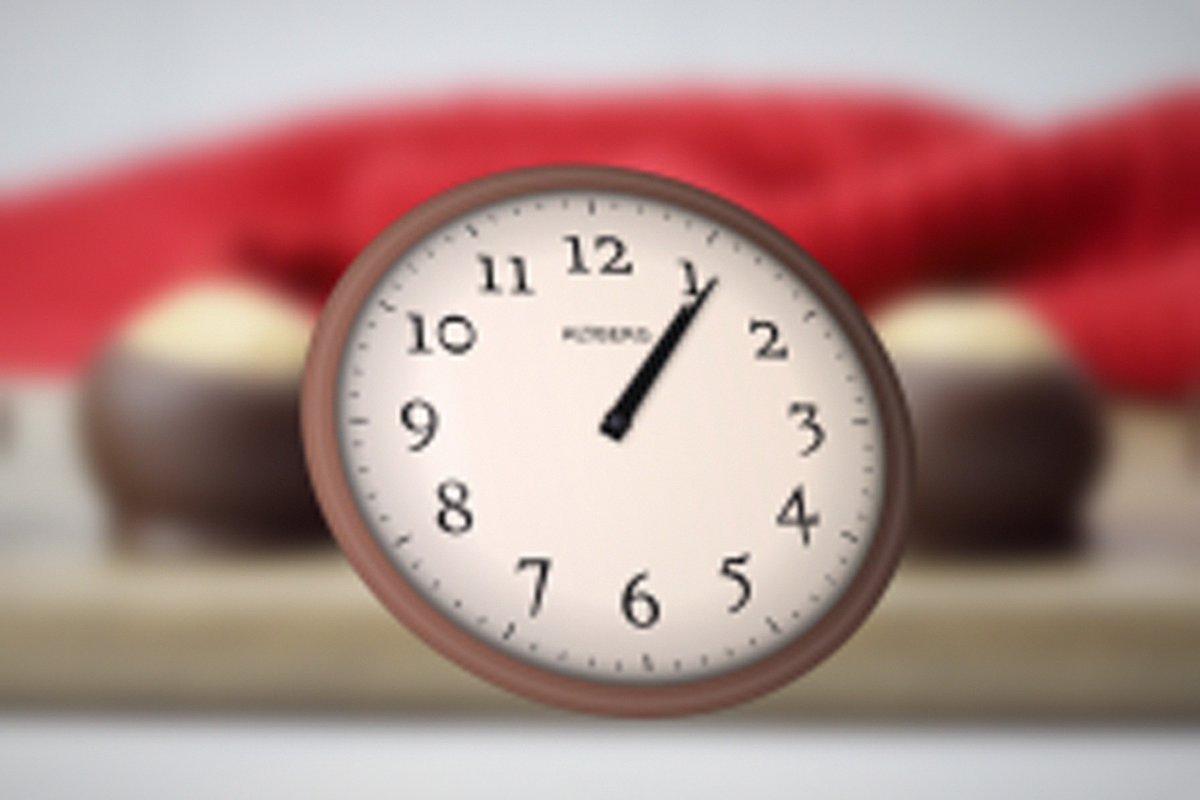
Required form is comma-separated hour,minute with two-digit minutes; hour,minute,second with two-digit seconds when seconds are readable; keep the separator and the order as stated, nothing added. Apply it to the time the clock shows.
1,06
